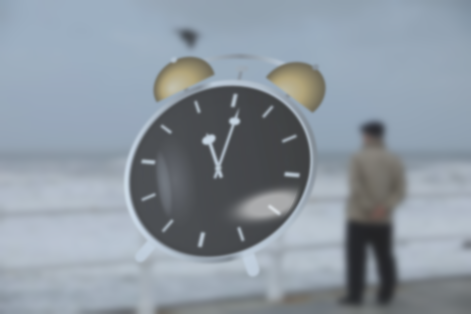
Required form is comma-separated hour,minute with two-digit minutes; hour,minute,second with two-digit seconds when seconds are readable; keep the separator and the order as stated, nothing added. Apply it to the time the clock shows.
11,01
